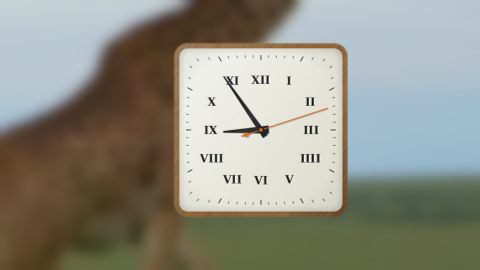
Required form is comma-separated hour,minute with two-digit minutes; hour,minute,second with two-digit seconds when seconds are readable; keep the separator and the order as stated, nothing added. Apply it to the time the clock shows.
8,54,12
